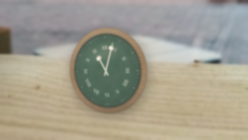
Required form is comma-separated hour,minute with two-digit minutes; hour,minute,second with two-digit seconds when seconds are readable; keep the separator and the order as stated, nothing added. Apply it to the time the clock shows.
11,03
